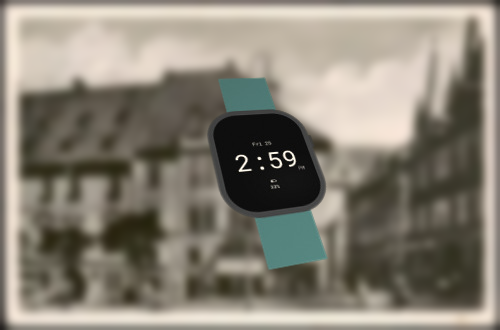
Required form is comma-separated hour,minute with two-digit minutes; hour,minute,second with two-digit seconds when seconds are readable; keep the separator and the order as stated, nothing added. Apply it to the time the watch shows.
2,59
